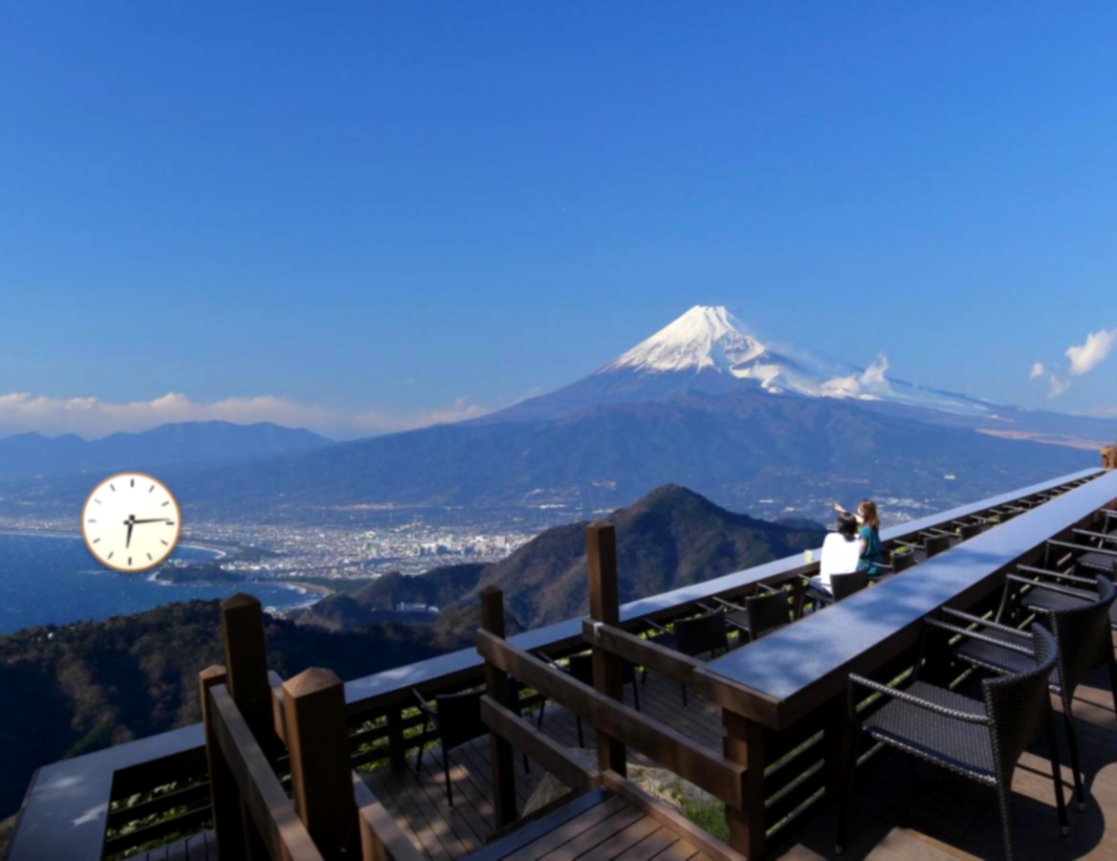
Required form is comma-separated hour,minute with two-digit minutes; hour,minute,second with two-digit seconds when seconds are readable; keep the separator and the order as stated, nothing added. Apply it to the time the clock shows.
6,14
